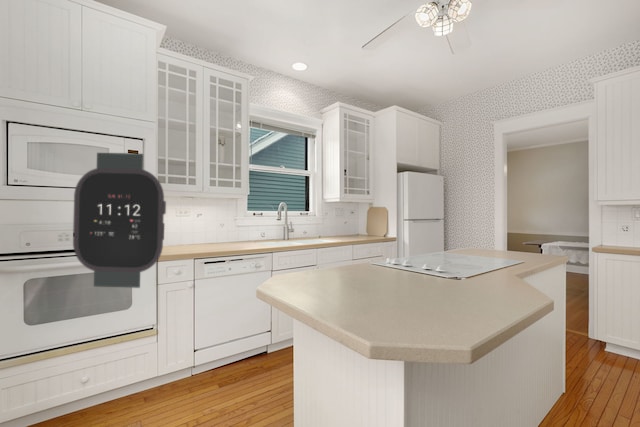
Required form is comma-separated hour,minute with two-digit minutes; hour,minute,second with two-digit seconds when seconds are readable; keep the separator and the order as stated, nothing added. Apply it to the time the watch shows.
11,12
